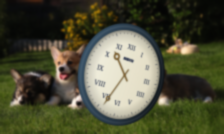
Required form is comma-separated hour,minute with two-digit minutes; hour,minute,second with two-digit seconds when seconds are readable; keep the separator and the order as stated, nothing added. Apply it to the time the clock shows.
10,34
